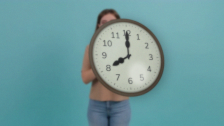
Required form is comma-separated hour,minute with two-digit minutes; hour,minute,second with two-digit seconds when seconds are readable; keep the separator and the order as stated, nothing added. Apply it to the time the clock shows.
8,00
